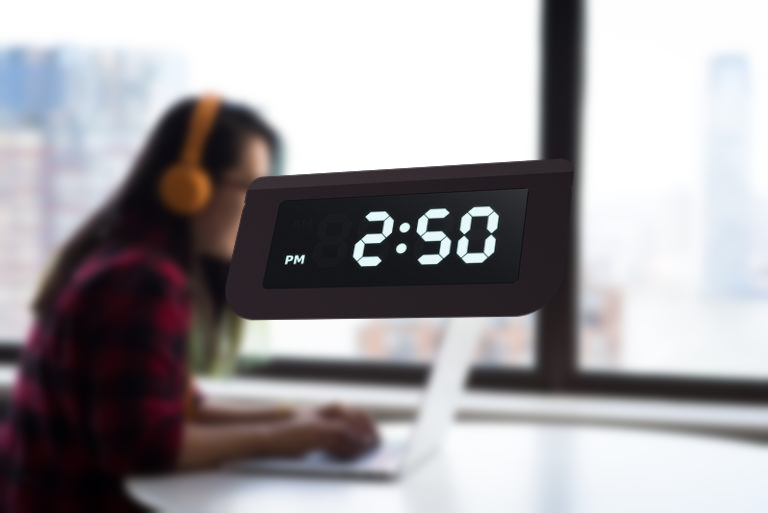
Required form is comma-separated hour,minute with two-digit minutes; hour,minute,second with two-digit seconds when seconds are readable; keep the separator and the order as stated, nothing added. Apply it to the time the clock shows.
2,50
